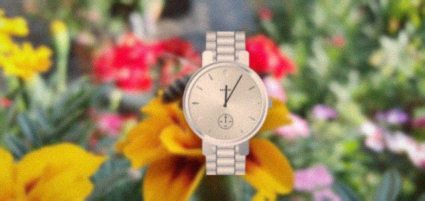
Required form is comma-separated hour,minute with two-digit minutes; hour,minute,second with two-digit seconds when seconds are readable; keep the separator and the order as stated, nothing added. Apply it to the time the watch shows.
12,05
